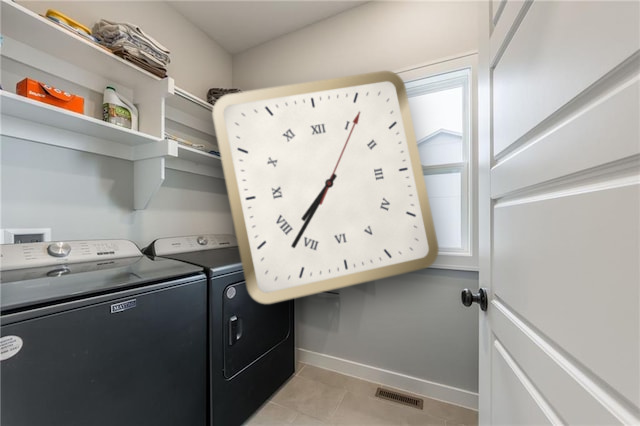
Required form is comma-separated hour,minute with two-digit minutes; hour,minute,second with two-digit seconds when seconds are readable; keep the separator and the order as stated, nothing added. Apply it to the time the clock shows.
7,37,06
